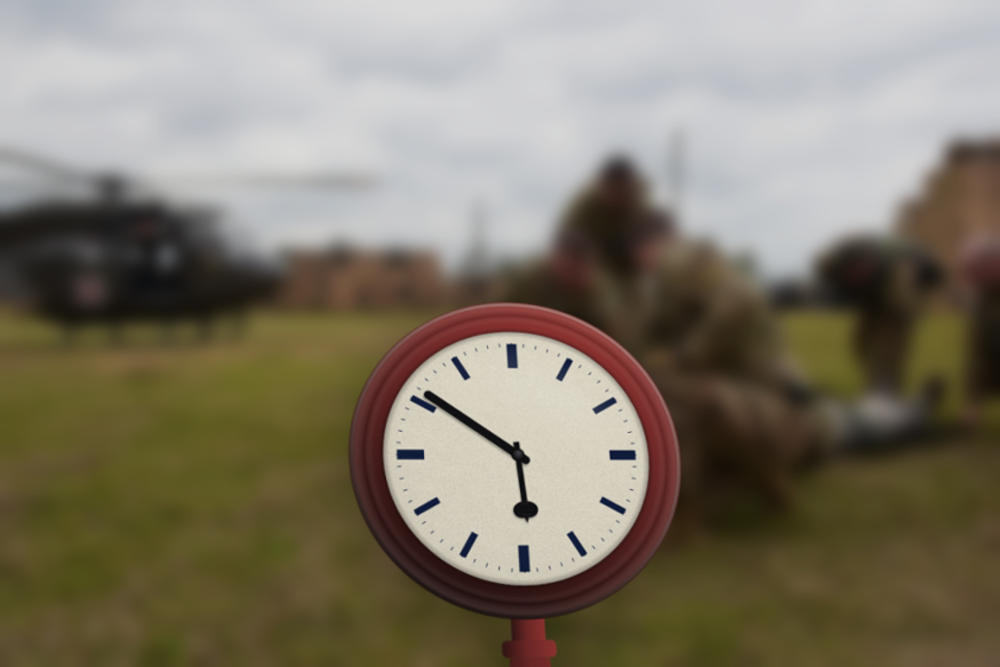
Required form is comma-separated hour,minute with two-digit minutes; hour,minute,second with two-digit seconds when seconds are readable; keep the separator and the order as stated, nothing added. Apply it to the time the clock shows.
5,51
